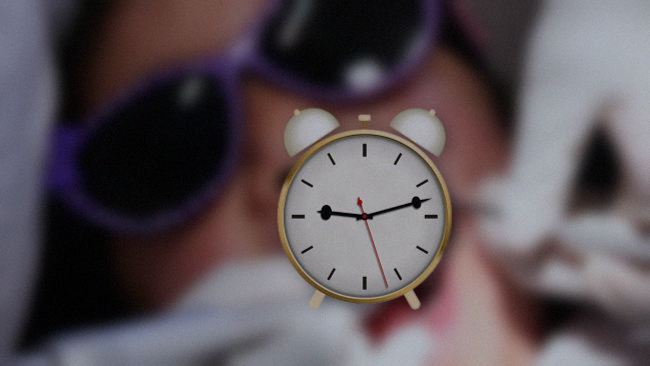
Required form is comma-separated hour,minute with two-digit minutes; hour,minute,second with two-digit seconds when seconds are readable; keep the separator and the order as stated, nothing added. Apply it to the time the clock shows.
9,12,27
